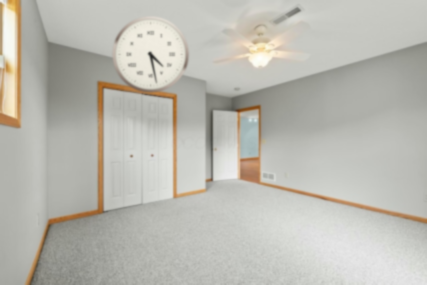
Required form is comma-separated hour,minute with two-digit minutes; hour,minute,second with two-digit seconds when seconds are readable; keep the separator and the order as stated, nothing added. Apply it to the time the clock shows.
4,28
